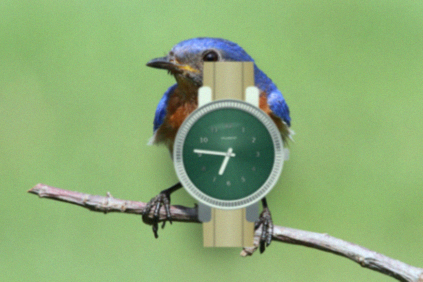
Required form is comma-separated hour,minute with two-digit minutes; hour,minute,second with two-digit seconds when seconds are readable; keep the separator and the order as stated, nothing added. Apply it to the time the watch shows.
6,46
